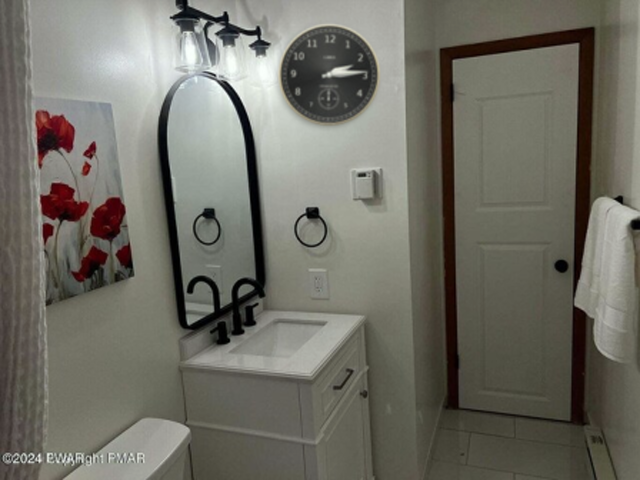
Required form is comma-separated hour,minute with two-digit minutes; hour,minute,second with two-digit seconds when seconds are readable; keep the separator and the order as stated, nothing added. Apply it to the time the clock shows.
2,14
